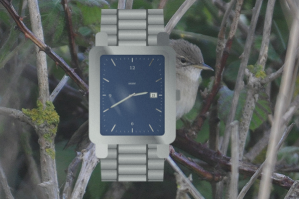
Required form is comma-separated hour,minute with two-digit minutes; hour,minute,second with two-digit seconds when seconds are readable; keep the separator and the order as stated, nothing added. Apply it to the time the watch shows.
2,40
